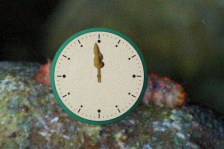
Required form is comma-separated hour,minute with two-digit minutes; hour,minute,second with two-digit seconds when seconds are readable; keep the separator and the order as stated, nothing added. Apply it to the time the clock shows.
11,59
